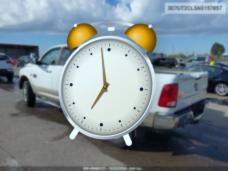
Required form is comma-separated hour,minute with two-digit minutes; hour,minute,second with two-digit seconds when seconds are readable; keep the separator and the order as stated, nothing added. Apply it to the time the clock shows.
6,58
